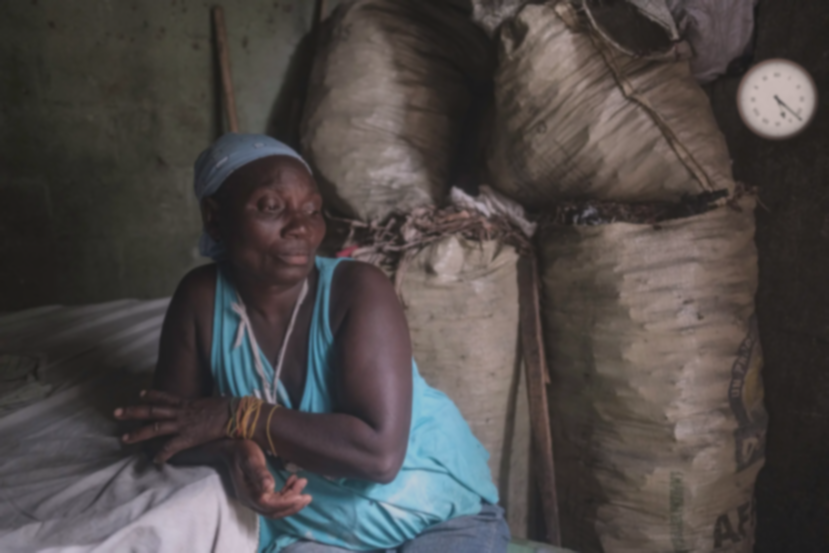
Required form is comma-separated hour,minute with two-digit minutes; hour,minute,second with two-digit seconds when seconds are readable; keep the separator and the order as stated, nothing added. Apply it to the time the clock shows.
5,22
